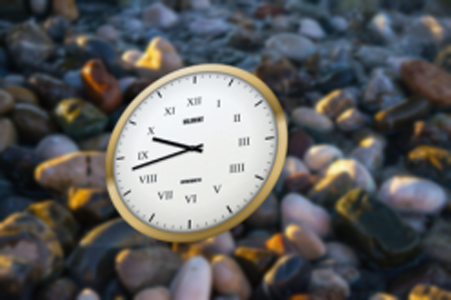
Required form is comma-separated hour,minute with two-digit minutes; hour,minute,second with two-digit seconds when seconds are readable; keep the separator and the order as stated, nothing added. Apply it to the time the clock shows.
9,43
